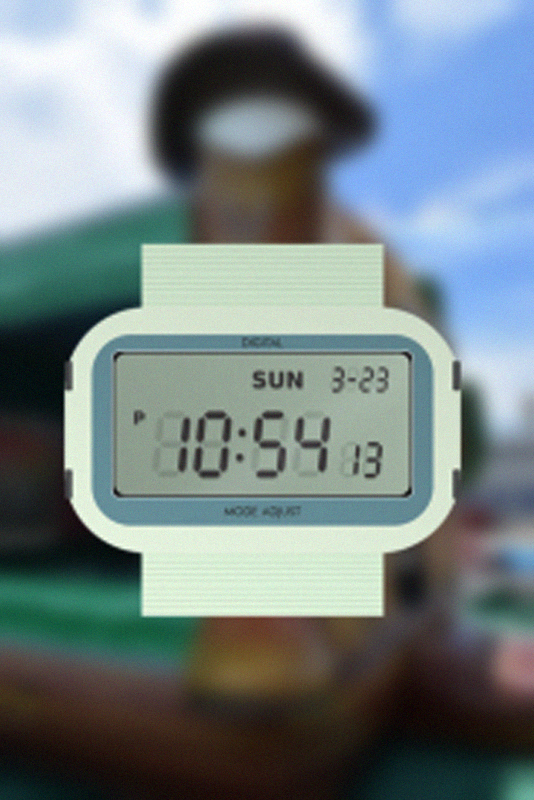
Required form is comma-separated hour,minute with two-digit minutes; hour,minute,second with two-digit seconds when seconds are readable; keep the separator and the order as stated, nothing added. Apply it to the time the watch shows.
10,54,13
